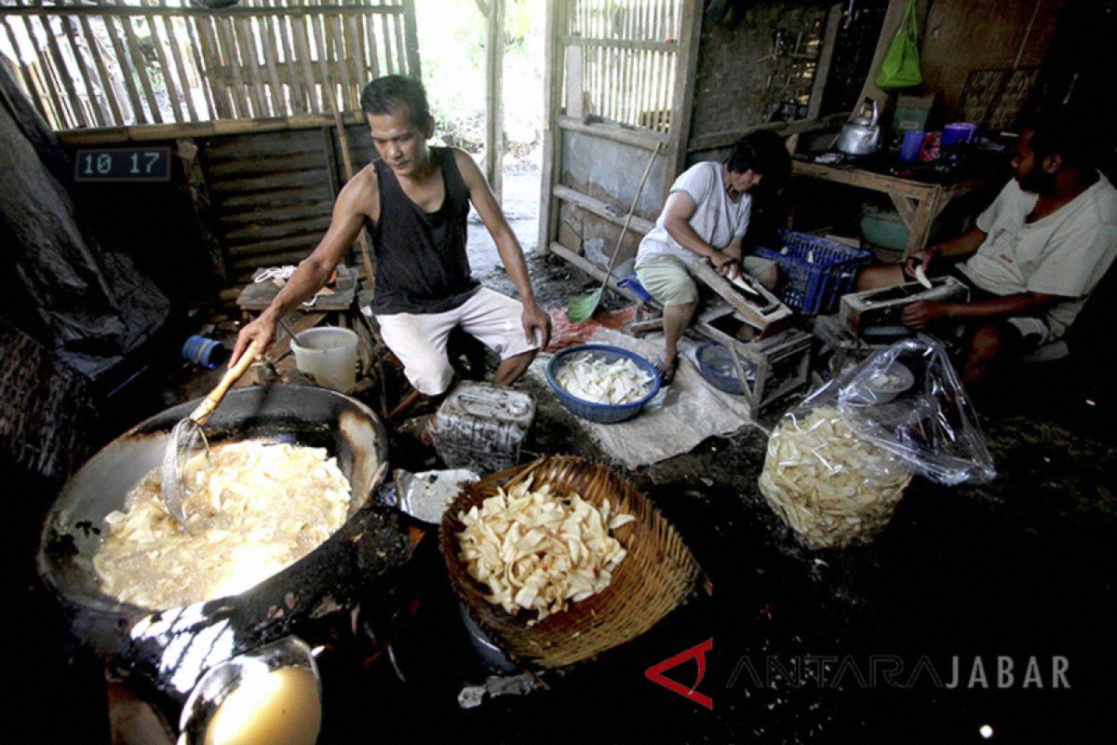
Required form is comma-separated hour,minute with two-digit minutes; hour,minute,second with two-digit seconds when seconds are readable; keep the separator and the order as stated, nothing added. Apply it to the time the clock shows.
10,17
